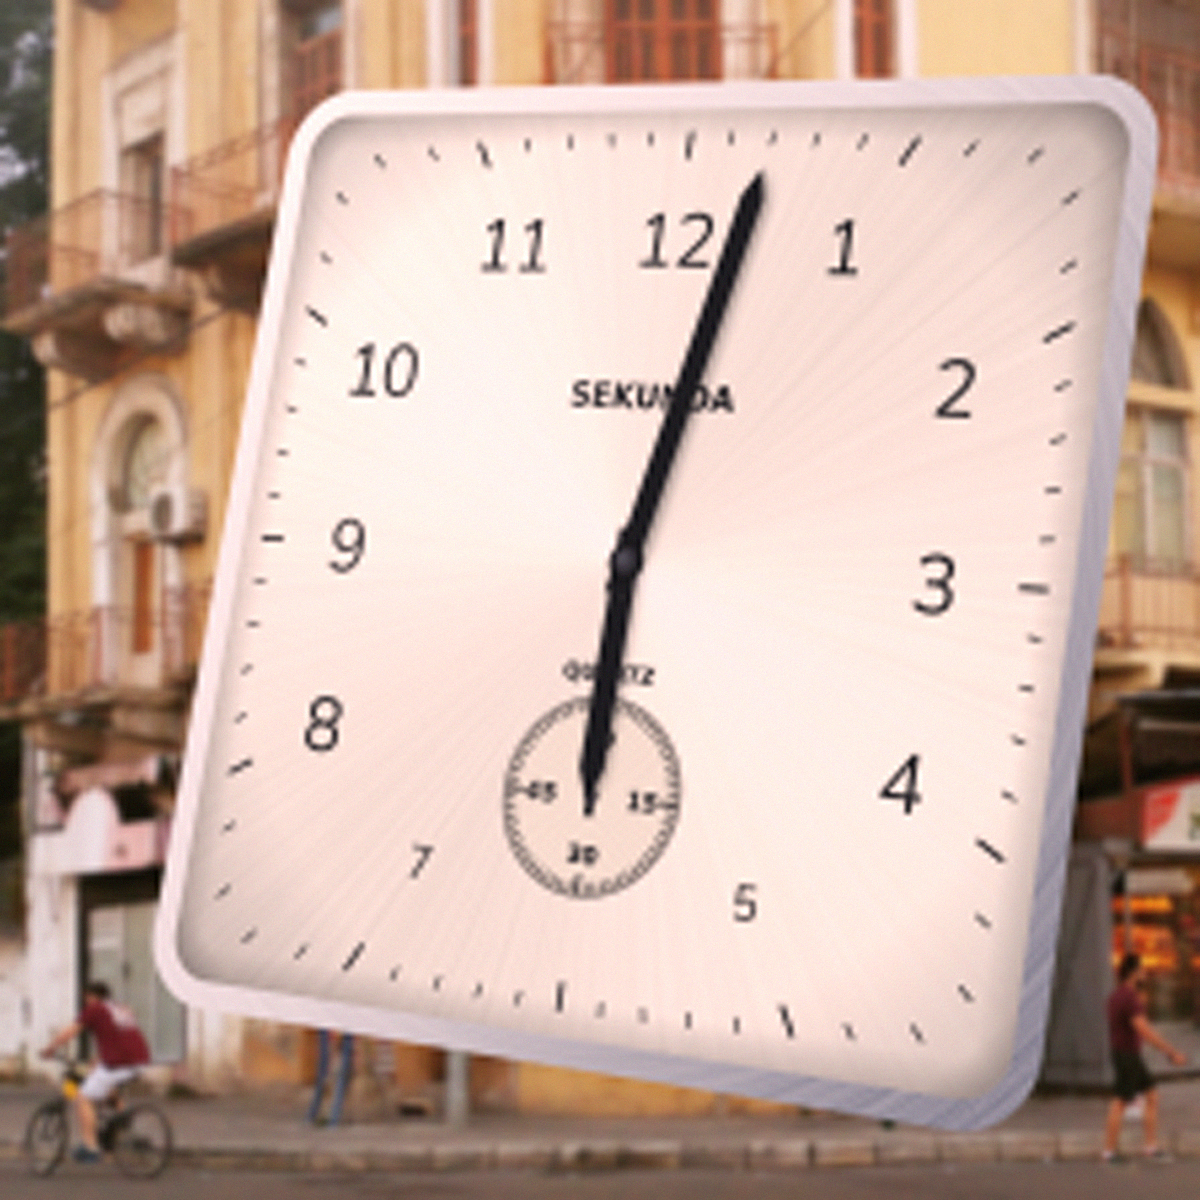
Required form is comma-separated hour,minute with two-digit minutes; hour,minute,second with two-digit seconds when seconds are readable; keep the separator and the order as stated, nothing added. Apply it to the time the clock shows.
6,02
